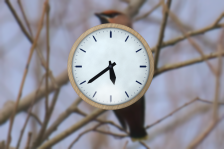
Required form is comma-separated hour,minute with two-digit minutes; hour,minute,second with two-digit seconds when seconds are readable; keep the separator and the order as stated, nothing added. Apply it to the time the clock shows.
5,39
